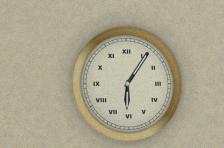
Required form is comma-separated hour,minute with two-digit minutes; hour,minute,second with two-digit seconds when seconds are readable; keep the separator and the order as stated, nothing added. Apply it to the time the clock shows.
6,06
